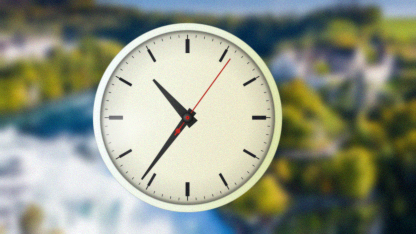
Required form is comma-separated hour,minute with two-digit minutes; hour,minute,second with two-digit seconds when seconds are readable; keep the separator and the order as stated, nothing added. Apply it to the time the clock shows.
10,36,06
